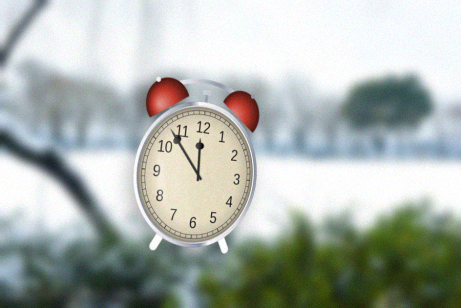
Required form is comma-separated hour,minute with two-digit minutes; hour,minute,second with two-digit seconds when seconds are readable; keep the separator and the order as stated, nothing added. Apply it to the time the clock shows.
11,53
